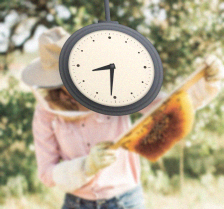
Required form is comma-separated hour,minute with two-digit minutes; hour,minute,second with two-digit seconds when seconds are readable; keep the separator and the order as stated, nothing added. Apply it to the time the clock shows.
8,31
